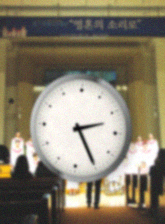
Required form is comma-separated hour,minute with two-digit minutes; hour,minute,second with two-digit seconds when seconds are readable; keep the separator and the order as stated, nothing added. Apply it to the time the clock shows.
2,25
